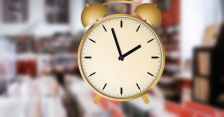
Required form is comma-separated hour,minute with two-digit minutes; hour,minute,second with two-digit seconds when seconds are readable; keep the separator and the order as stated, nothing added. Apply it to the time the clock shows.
1,57
